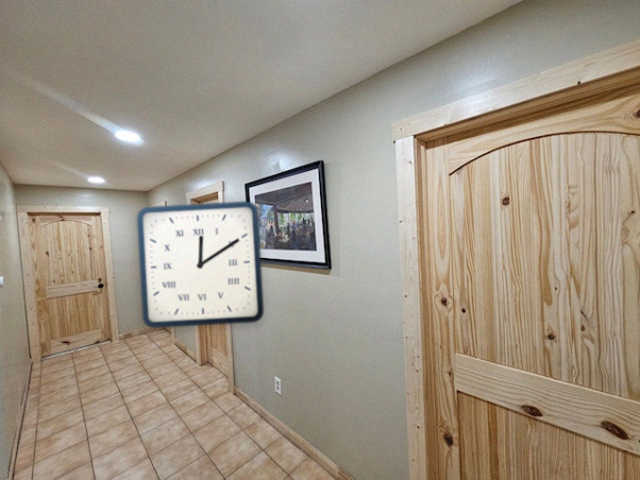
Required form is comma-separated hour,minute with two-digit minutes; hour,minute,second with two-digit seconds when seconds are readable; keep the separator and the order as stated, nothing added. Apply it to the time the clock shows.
12,10
